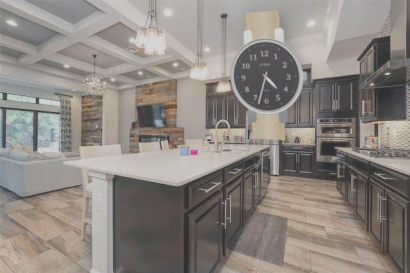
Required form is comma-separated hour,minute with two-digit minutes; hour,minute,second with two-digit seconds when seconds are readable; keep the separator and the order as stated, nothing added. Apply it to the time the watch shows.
4,33
